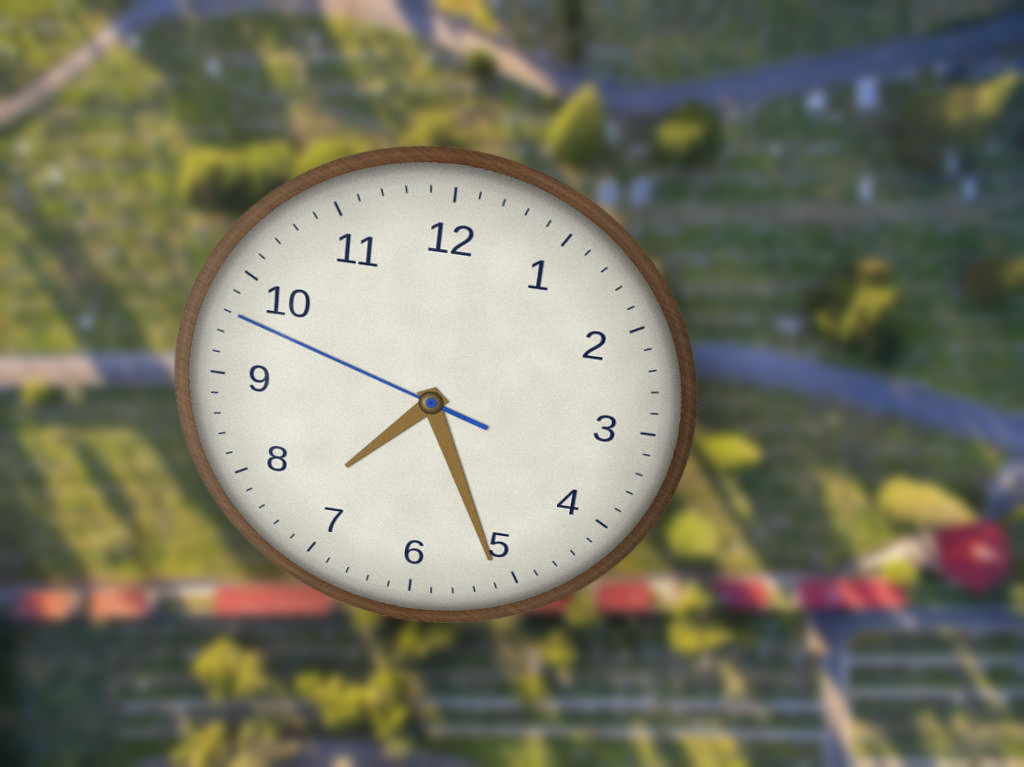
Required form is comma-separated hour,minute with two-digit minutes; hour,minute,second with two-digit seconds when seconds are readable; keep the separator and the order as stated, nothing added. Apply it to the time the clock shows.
7,25,48
